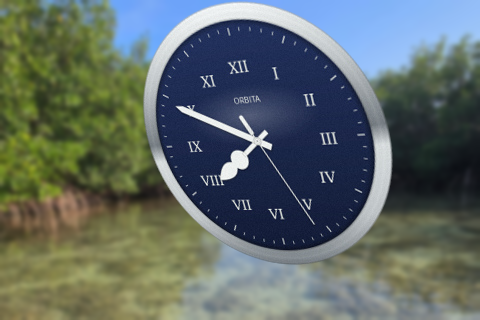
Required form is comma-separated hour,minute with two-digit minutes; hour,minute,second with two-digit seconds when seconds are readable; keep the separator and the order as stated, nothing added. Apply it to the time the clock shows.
7,49,26
